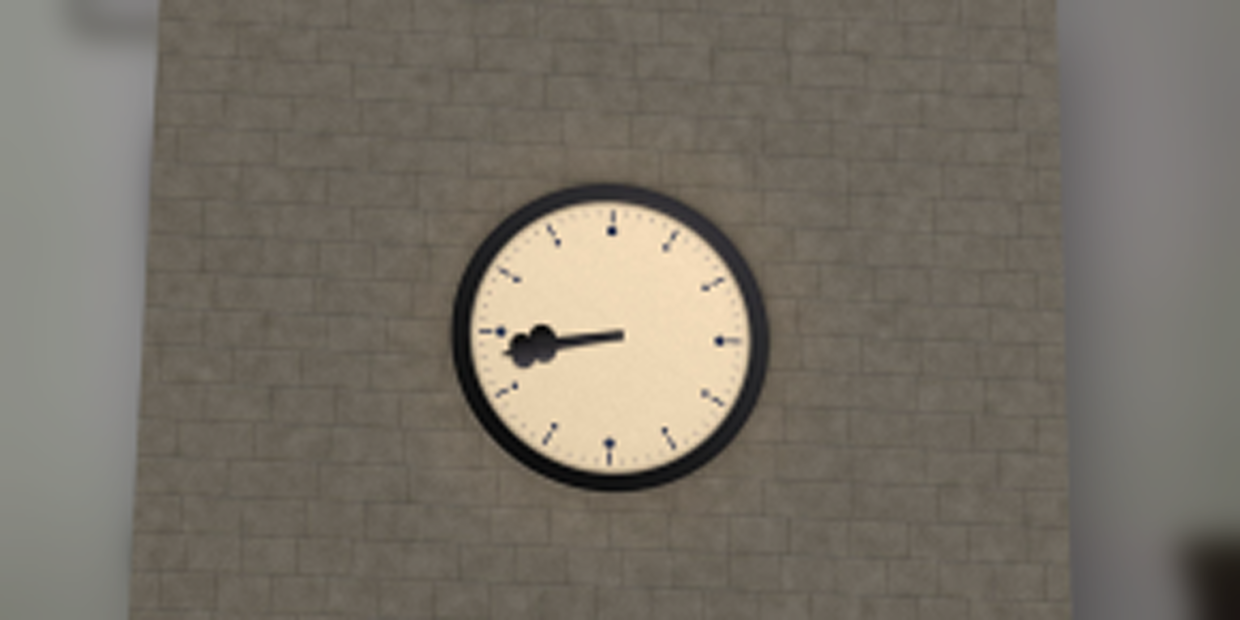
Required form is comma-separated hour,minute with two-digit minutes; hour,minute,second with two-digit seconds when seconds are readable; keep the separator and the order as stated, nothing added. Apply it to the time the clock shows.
8,43
